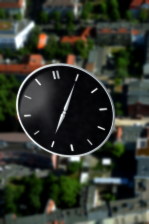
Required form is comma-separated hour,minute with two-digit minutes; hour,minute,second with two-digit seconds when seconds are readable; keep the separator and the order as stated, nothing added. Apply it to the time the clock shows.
7,05
